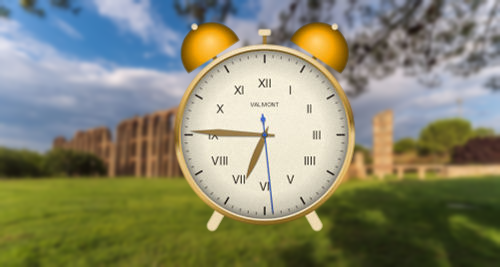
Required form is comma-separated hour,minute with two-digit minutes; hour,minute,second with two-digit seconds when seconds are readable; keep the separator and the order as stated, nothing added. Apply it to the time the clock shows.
6,45,29
